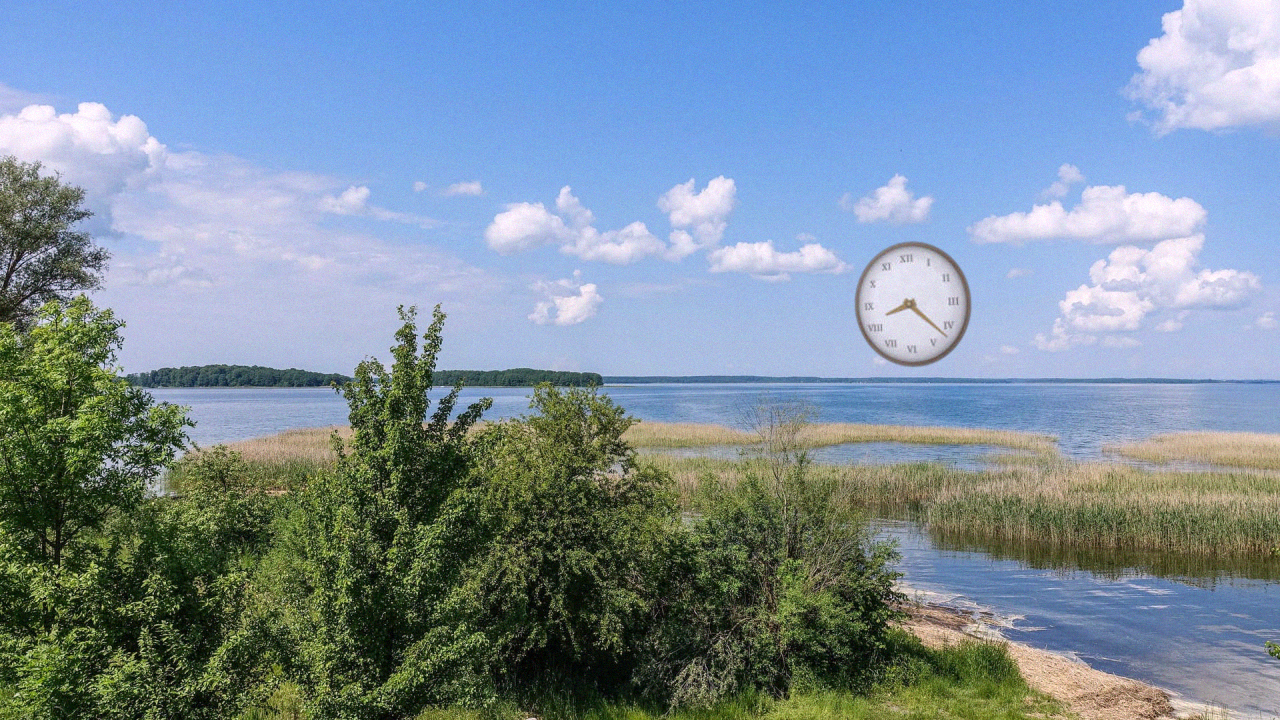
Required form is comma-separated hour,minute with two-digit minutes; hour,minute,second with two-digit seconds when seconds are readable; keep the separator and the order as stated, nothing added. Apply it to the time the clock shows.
8,22
